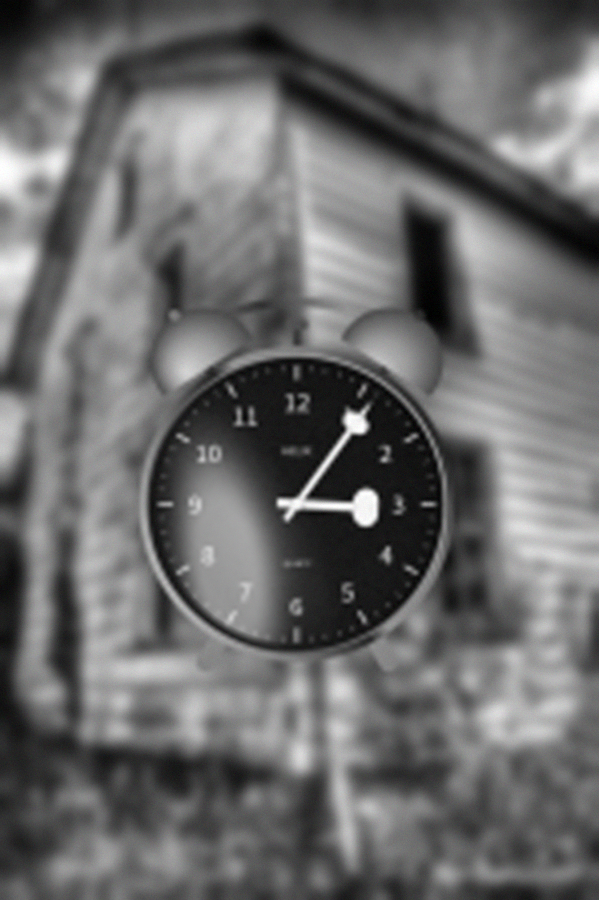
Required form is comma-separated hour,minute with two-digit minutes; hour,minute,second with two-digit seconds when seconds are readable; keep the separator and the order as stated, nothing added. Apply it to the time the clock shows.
3,06
